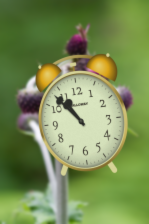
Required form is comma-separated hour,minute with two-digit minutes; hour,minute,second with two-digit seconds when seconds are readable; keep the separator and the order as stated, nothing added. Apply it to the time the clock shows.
10,53
